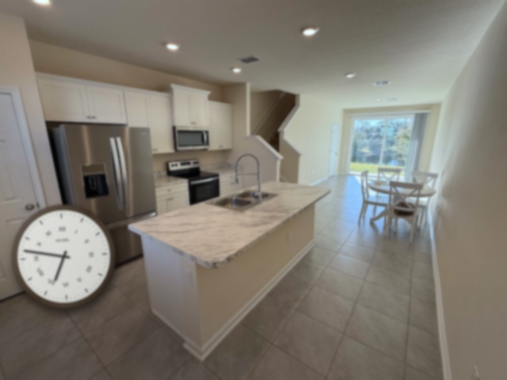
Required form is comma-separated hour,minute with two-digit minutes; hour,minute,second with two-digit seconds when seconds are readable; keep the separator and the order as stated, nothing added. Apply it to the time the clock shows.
6,47
